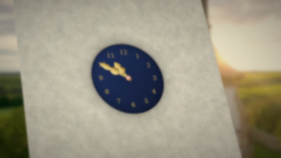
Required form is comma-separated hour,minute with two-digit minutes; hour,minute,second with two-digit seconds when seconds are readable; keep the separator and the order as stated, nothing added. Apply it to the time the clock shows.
10,50
